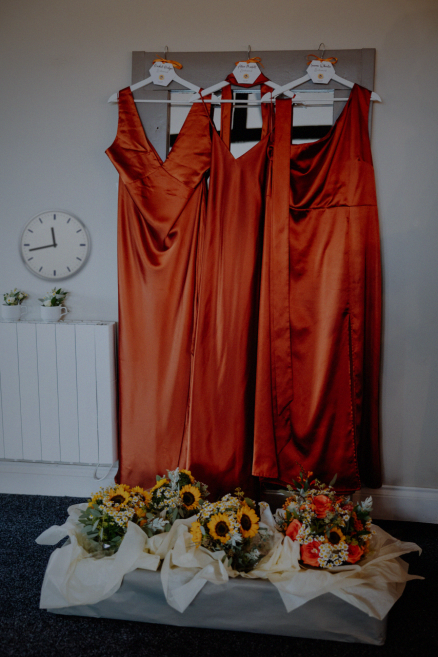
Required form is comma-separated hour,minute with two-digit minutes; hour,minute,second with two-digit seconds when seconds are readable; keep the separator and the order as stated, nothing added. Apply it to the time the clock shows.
11,43
